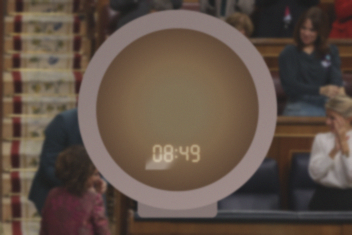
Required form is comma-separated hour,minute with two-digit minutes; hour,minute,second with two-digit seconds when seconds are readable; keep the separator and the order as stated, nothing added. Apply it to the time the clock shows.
8,49
